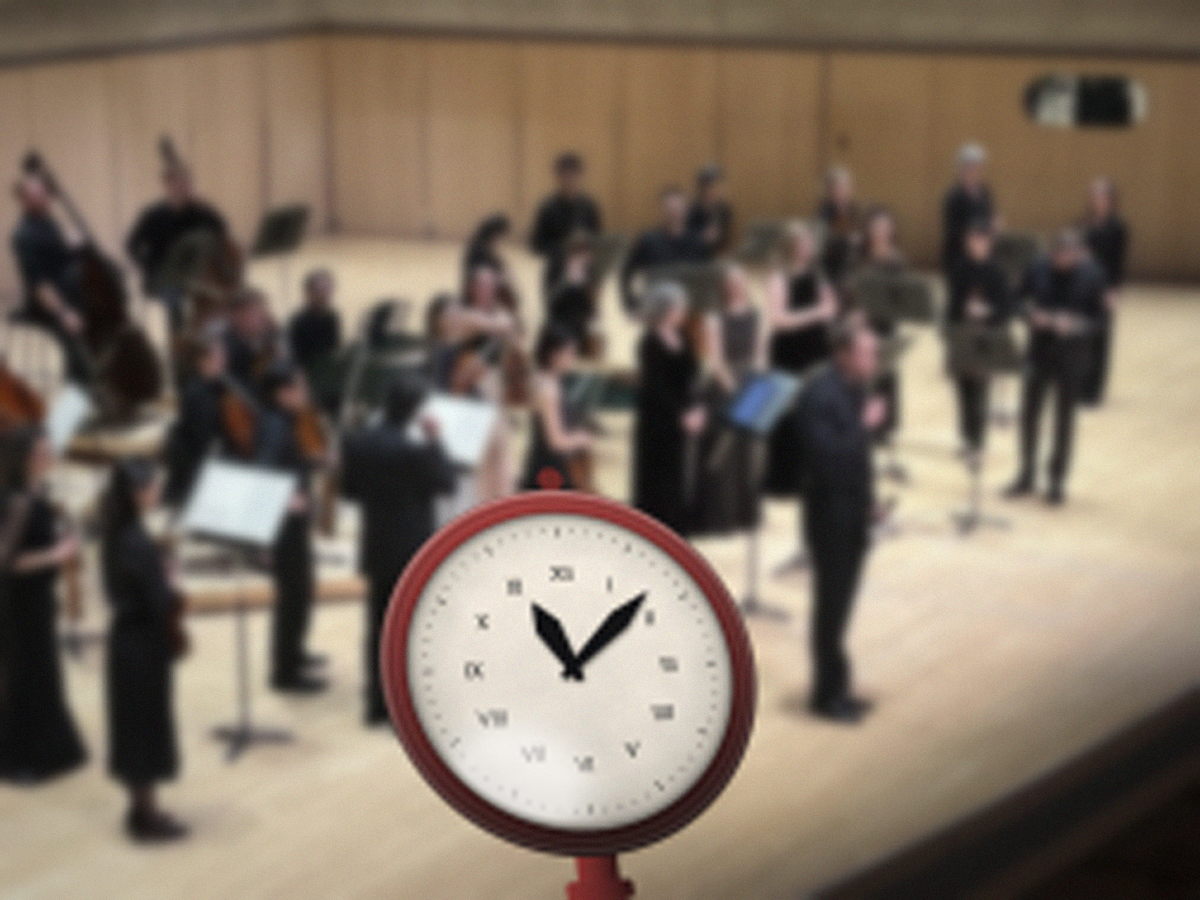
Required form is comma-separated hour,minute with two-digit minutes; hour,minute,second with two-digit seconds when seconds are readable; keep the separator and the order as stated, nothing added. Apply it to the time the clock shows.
11,08
